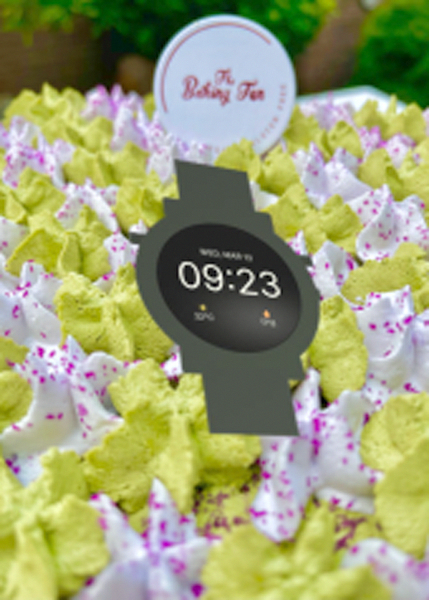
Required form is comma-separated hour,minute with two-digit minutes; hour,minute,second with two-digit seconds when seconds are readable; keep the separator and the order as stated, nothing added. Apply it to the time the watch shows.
9,23
